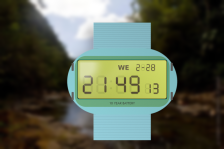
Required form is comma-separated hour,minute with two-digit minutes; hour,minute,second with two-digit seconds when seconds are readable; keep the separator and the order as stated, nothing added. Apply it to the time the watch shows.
21,49,13
